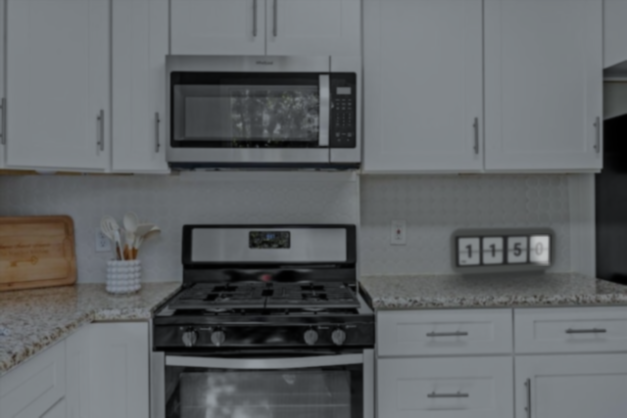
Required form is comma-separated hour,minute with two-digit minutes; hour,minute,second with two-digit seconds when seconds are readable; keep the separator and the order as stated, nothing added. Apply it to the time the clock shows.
11,50
